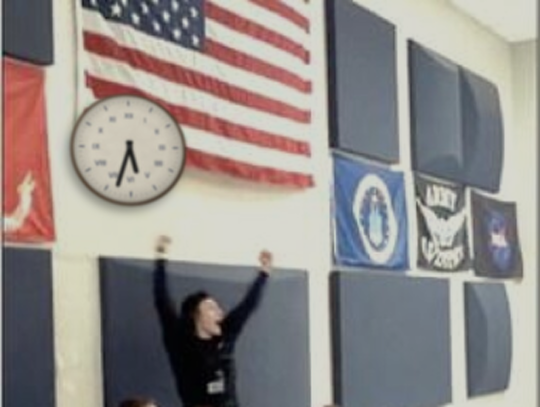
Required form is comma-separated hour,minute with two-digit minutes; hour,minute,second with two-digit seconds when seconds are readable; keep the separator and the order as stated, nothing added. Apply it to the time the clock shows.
5,33
